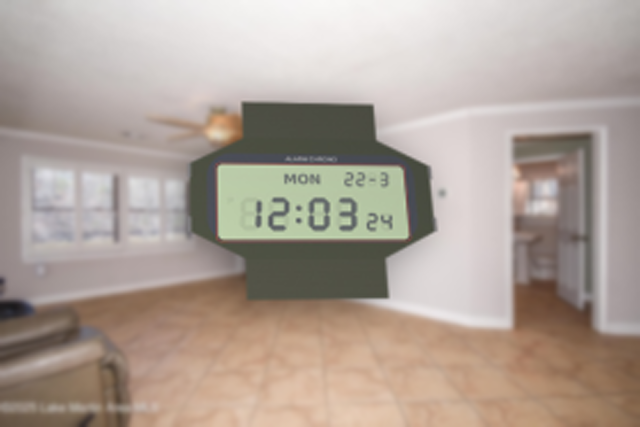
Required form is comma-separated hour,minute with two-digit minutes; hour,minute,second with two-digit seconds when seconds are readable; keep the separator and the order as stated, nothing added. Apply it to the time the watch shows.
12,03,24
